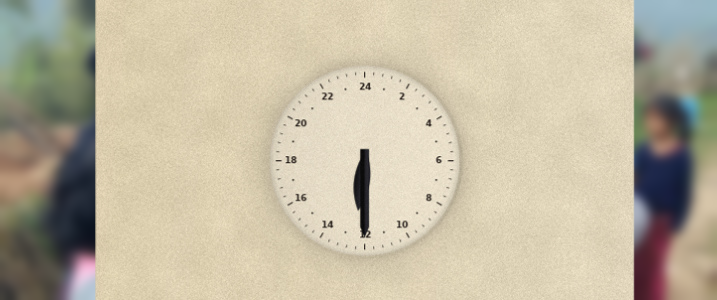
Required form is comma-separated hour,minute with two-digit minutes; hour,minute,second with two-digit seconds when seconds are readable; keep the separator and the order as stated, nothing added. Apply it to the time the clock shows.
12,30
